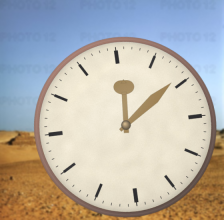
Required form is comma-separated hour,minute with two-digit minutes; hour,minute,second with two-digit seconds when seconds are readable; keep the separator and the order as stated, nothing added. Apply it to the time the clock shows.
12,09
